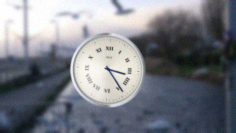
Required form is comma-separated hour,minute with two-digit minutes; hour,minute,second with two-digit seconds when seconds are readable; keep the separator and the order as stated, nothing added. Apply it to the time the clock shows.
3,24
